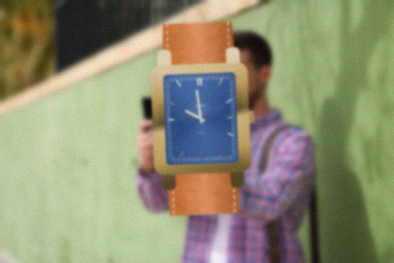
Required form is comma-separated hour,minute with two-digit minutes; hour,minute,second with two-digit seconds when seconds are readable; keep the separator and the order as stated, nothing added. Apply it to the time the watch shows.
9,59
